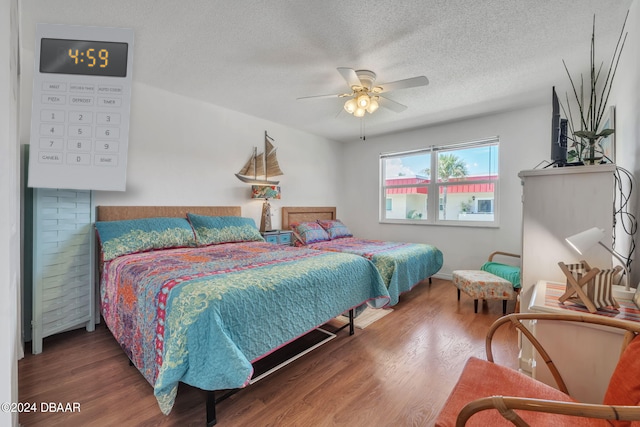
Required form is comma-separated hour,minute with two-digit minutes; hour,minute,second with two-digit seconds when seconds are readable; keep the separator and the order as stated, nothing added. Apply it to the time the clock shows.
4,59
